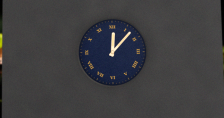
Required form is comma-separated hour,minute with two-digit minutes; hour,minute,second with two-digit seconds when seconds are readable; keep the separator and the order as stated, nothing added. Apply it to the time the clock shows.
12,07
